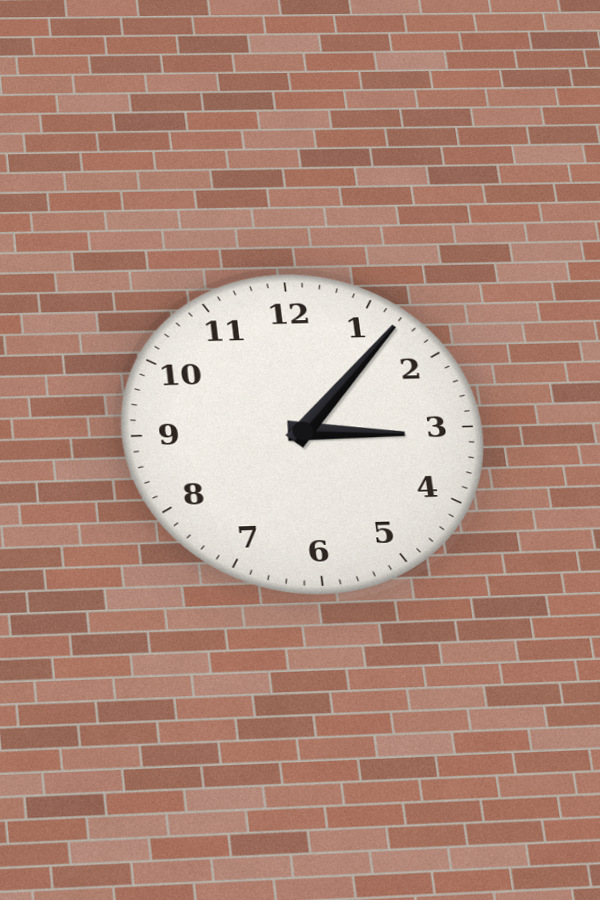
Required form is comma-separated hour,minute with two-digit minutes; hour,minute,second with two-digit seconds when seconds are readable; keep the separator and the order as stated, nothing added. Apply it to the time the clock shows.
3,07
